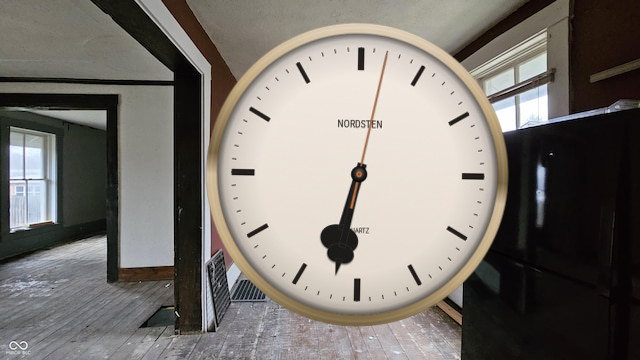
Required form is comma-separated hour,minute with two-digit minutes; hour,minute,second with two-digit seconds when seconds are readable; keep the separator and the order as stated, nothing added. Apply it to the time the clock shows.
6,32,02
